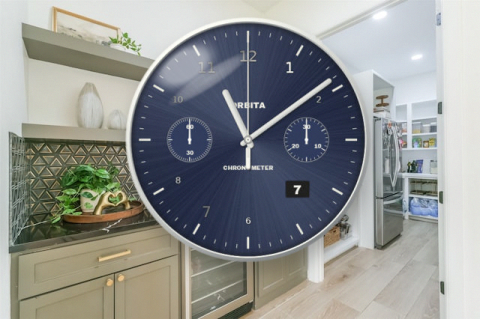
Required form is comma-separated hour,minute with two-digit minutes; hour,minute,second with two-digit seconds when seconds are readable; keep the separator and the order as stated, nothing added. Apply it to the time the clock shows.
11,09
